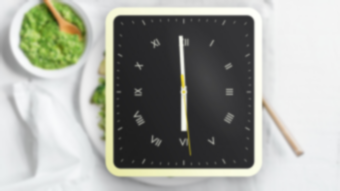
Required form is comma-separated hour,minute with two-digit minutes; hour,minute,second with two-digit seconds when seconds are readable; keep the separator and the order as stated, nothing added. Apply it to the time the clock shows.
5,59,29
